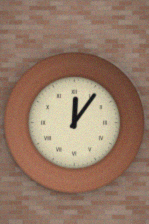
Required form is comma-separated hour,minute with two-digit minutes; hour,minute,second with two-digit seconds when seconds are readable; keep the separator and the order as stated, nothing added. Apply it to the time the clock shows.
12,06
